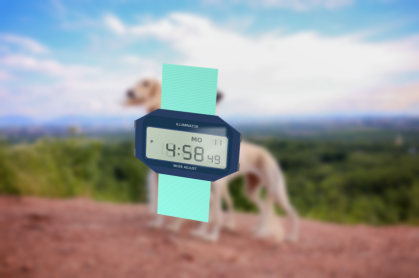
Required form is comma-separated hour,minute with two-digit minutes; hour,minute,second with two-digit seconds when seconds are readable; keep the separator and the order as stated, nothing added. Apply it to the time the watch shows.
4,58,49
